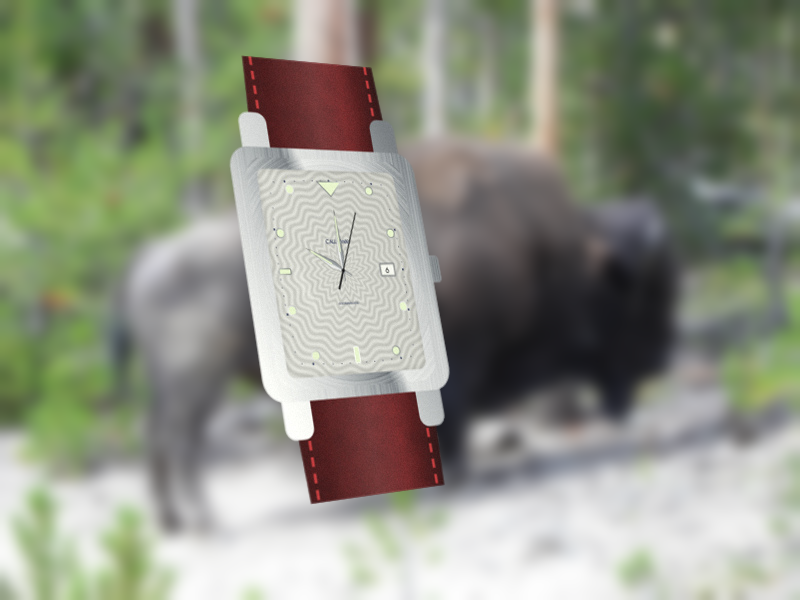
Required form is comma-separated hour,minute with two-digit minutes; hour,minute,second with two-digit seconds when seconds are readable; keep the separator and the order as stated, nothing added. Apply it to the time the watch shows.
10,00,04
